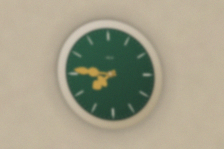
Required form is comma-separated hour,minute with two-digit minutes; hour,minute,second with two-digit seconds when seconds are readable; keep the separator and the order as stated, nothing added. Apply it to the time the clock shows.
7,46
